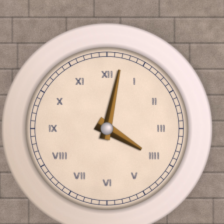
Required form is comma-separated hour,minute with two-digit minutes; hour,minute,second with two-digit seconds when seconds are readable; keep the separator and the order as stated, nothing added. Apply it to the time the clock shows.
4,02
